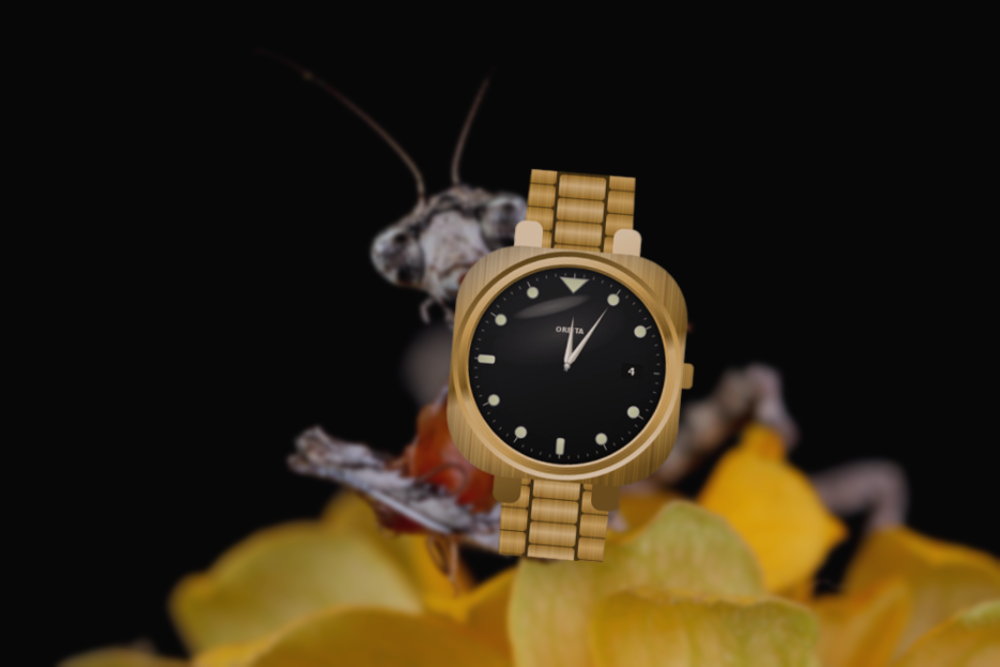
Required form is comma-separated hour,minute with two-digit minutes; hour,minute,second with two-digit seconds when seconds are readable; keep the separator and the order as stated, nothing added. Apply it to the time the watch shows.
12,05
